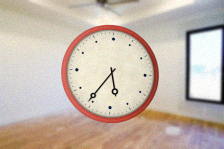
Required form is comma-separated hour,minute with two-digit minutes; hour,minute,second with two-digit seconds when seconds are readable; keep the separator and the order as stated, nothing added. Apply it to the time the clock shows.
5,36
